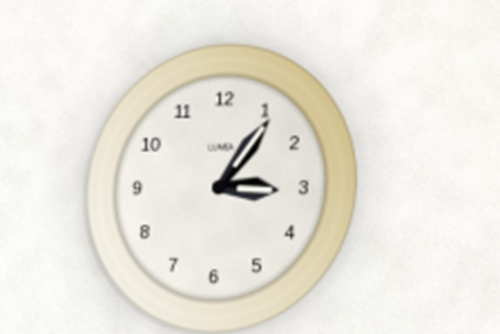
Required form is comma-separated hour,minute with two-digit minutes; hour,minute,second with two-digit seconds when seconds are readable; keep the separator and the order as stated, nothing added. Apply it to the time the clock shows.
3,06
